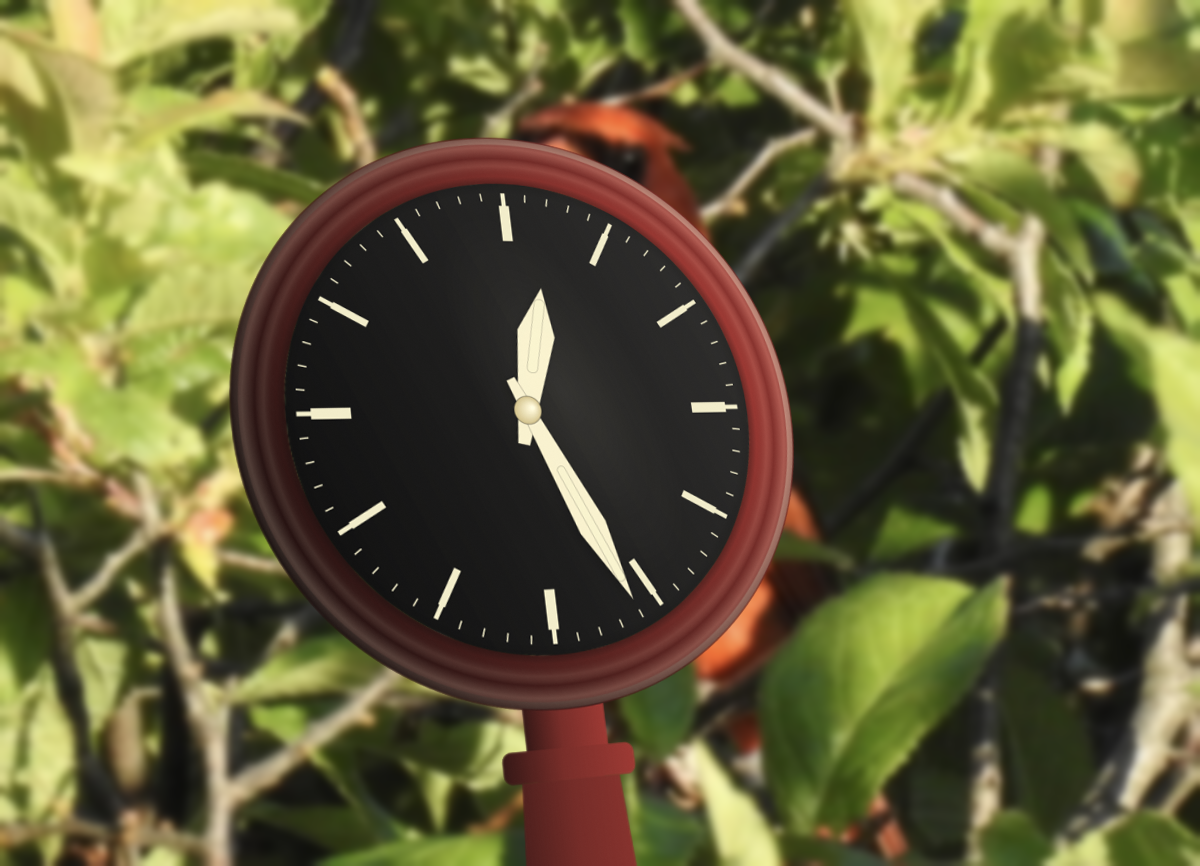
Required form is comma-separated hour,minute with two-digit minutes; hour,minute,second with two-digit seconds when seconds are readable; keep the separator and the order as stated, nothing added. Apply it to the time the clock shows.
12,26
